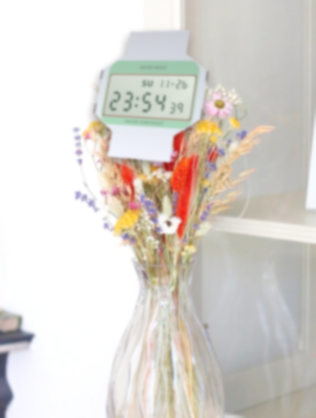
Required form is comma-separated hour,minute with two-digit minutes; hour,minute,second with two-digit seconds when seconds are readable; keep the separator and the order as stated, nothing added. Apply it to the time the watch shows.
23,54
